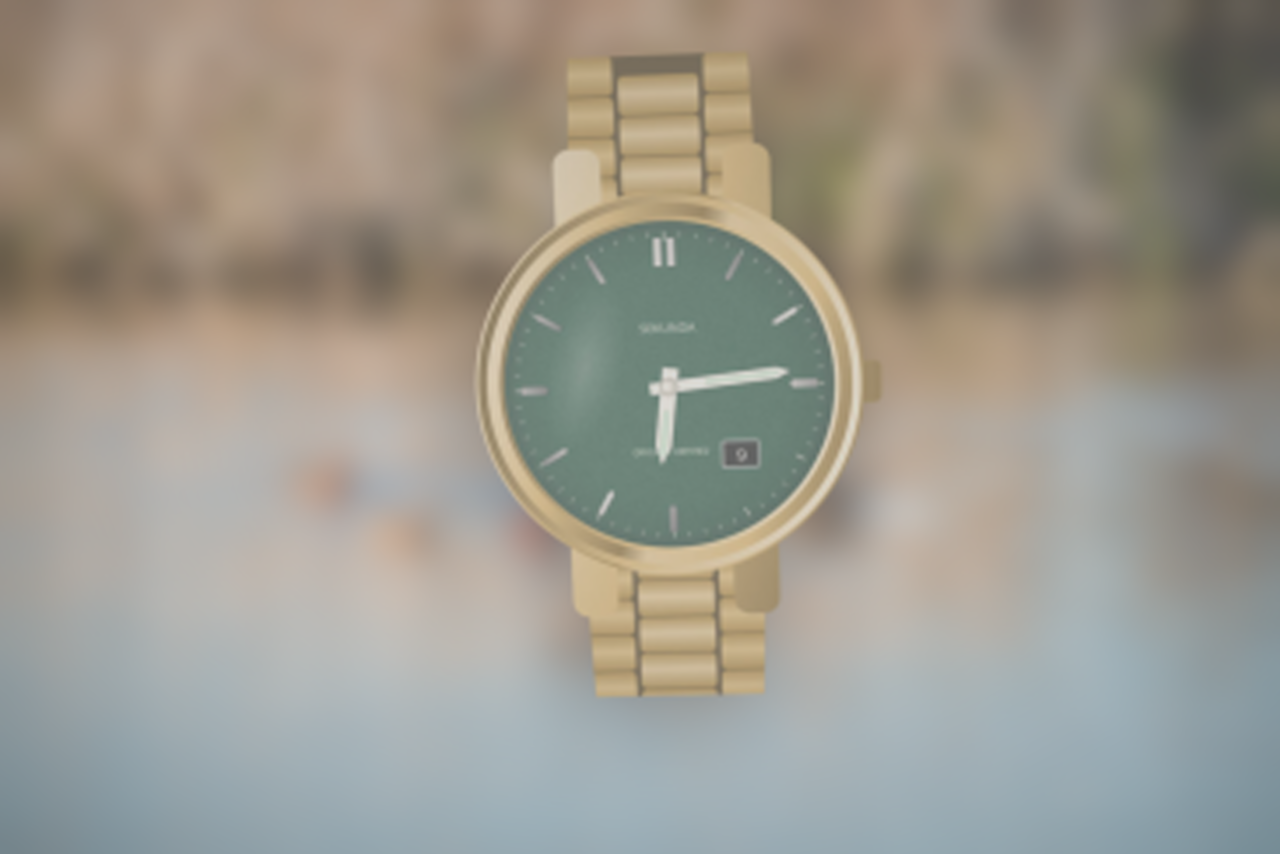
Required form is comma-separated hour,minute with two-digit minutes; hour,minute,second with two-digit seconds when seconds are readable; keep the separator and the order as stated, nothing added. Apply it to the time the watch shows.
6,14
